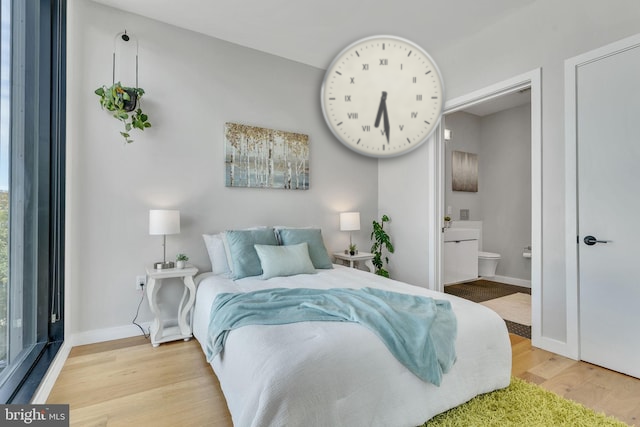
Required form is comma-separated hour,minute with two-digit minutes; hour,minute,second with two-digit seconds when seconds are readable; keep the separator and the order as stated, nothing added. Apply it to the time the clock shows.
6,29
